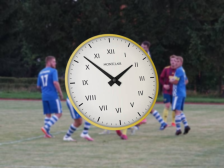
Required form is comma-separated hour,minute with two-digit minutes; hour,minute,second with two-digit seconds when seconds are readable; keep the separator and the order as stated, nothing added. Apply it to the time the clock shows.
1,52
